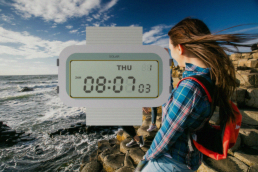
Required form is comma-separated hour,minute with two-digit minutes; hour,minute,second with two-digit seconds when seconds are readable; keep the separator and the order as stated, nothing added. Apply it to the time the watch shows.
8,07,03
